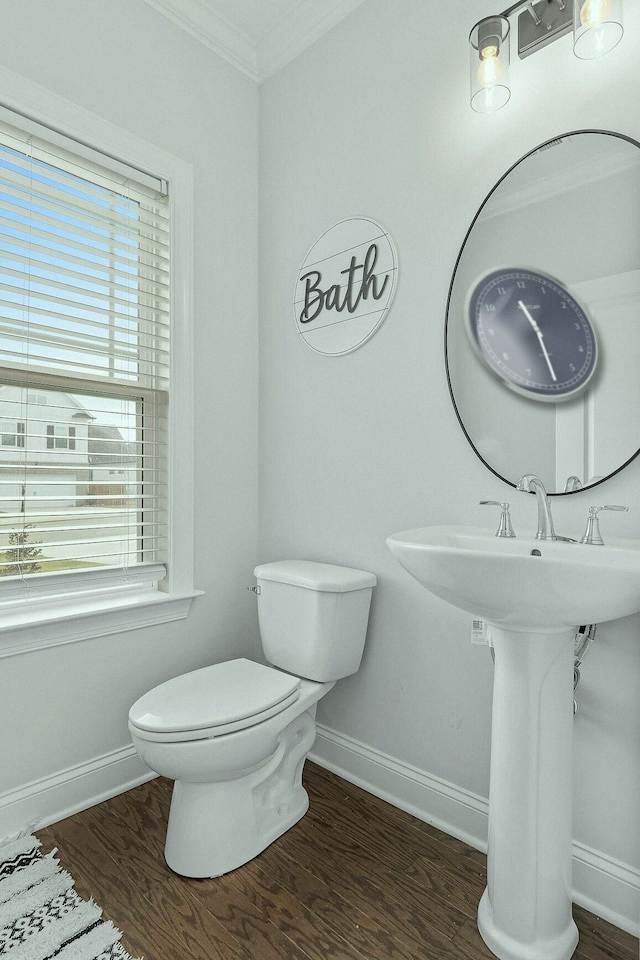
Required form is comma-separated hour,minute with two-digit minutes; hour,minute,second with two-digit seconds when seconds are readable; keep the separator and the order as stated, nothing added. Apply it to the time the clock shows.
11,30
